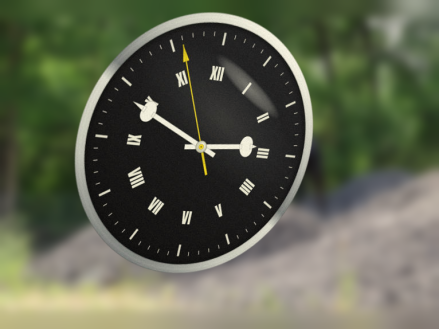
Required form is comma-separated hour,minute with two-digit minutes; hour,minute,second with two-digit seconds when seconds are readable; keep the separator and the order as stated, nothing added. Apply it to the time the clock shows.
2,48,56
